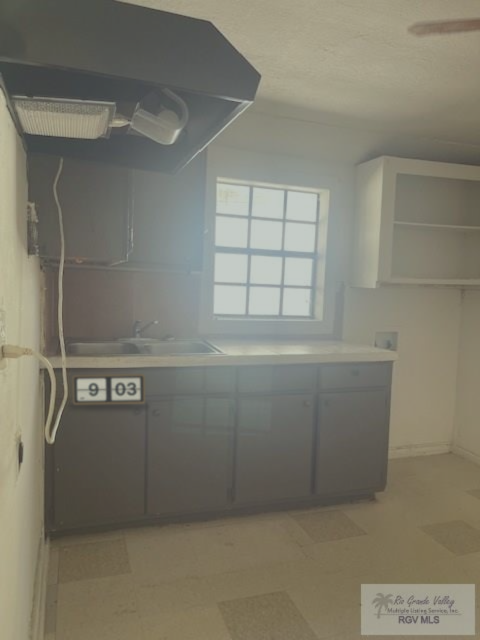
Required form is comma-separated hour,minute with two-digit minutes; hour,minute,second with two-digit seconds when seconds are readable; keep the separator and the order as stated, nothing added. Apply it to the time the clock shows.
9,03
